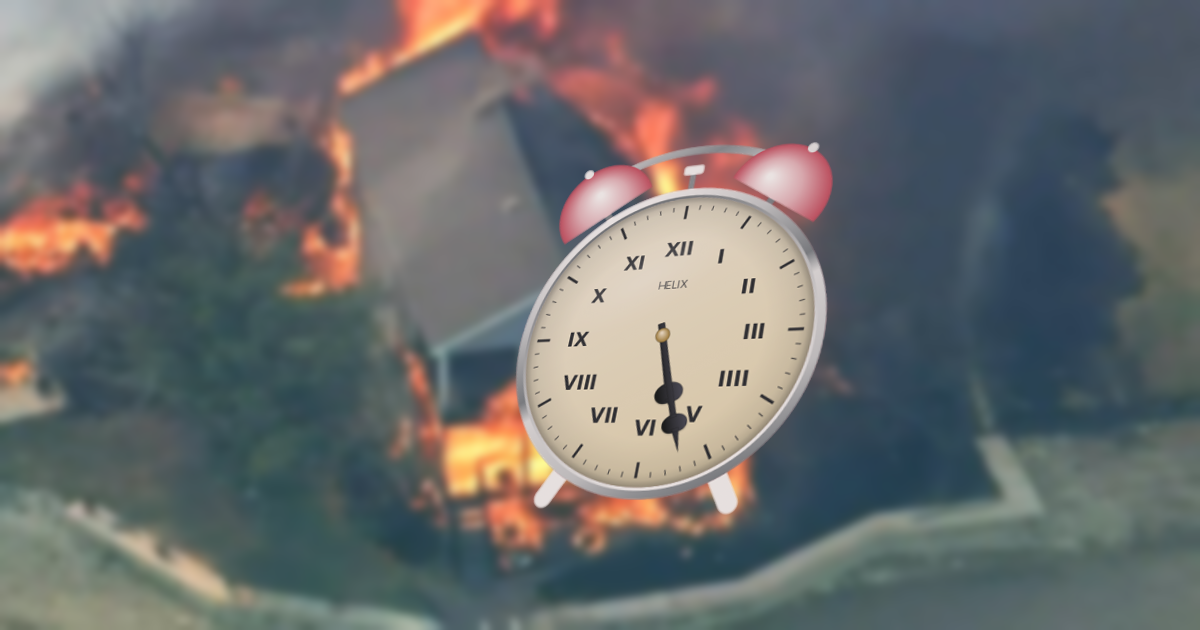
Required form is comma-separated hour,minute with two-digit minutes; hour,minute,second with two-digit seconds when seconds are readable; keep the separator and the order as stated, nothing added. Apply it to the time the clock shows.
5,27
